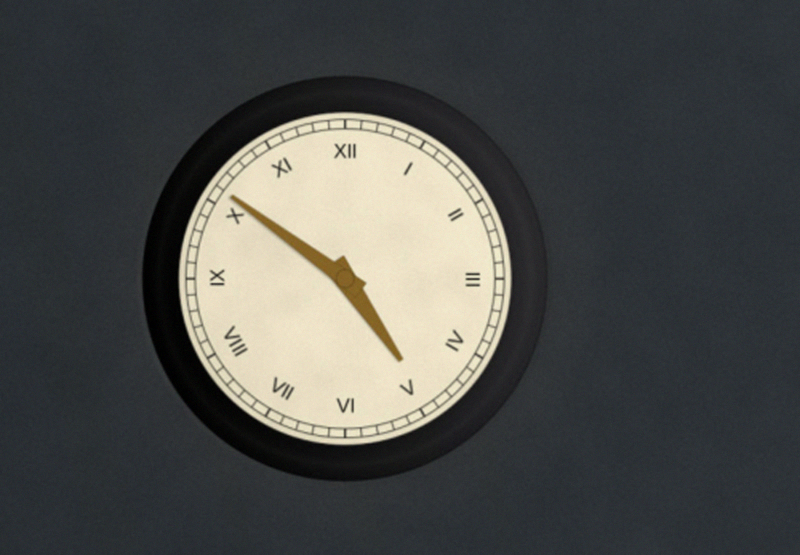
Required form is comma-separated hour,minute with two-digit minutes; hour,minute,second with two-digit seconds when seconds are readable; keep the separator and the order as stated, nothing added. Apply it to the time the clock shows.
4,51
